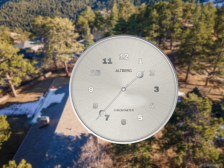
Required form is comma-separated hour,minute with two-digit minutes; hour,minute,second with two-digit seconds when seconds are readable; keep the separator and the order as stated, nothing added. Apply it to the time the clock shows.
1,37
